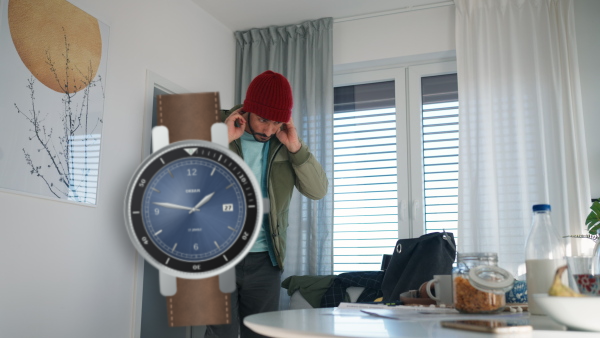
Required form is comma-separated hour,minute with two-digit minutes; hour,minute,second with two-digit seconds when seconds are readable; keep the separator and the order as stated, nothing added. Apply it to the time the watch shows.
1,47
